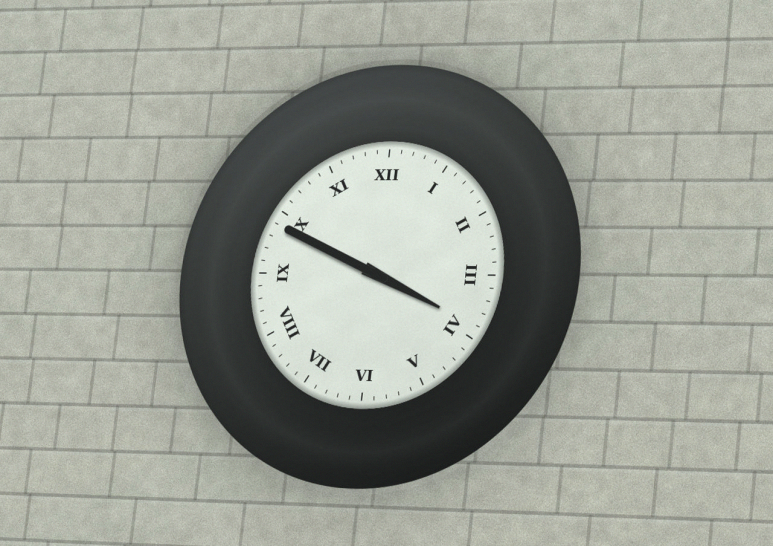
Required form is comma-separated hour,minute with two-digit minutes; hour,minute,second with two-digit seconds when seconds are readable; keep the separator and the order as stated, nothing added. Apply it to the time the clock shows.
3,49
